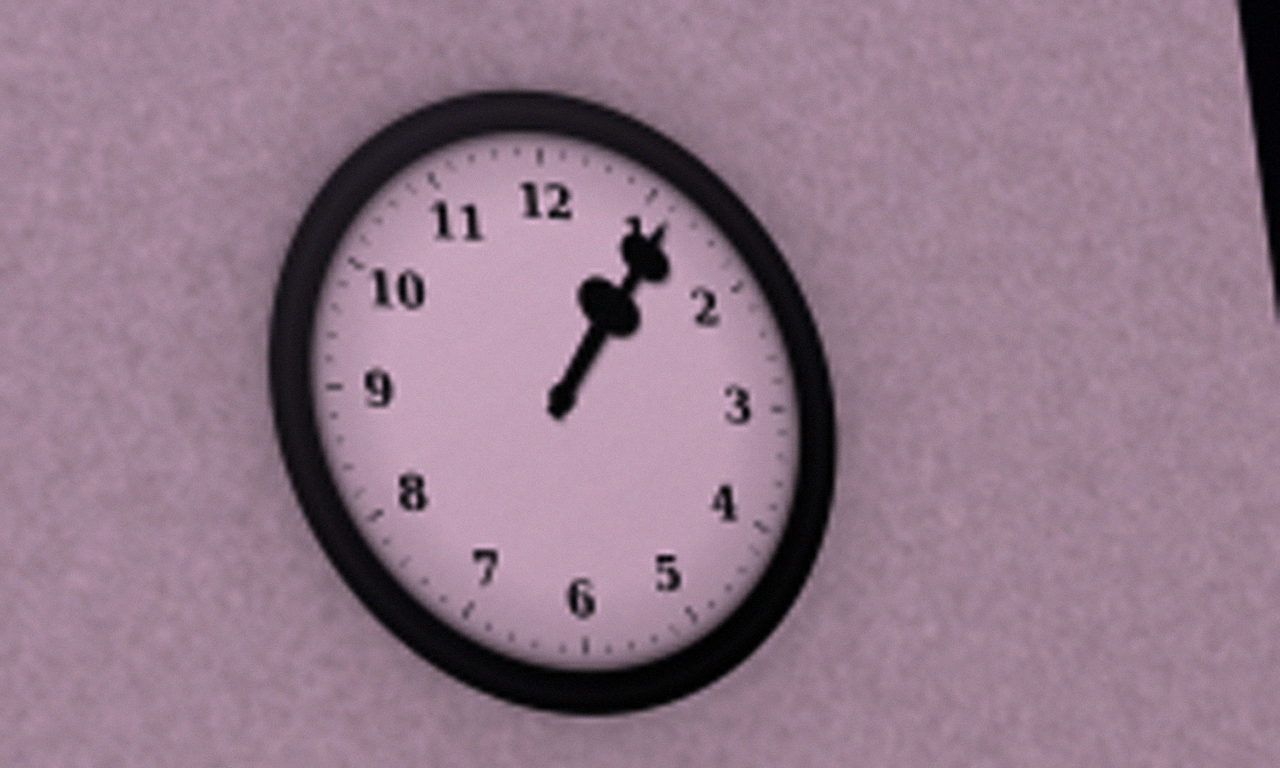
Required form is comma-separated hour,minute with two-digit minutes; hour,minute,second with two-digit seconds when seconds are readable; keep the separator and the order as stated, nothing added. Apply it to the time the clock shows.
1,06
